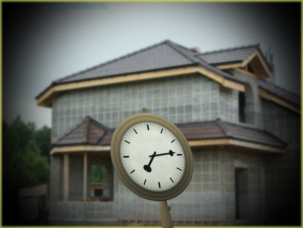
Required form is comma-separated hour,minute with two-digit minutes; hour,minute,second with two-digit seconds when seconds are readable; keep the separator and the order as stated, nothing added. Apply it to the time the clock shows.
7,14
